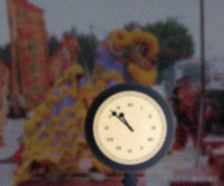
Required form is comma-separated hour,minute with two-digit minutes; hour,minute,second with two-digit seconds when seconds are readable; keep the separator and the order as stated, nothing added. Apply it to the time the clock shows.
10,52
